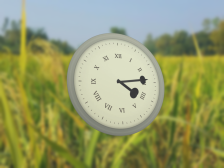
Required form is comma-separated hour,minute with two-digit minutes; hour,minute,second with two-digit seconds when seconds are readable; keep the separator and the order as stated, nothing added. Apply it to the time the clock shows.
4,14
